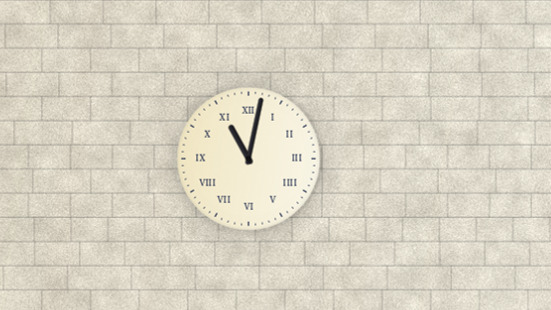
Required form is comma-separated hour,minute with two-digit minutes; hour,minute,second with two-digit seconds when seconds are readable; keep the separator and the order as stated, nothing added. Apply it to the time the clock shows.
11,02
